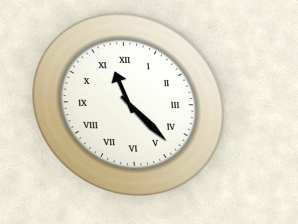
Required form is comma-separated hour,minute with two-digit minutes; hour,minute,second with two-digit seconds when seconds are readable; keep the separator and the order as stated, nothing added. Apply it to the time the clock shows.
11,23
